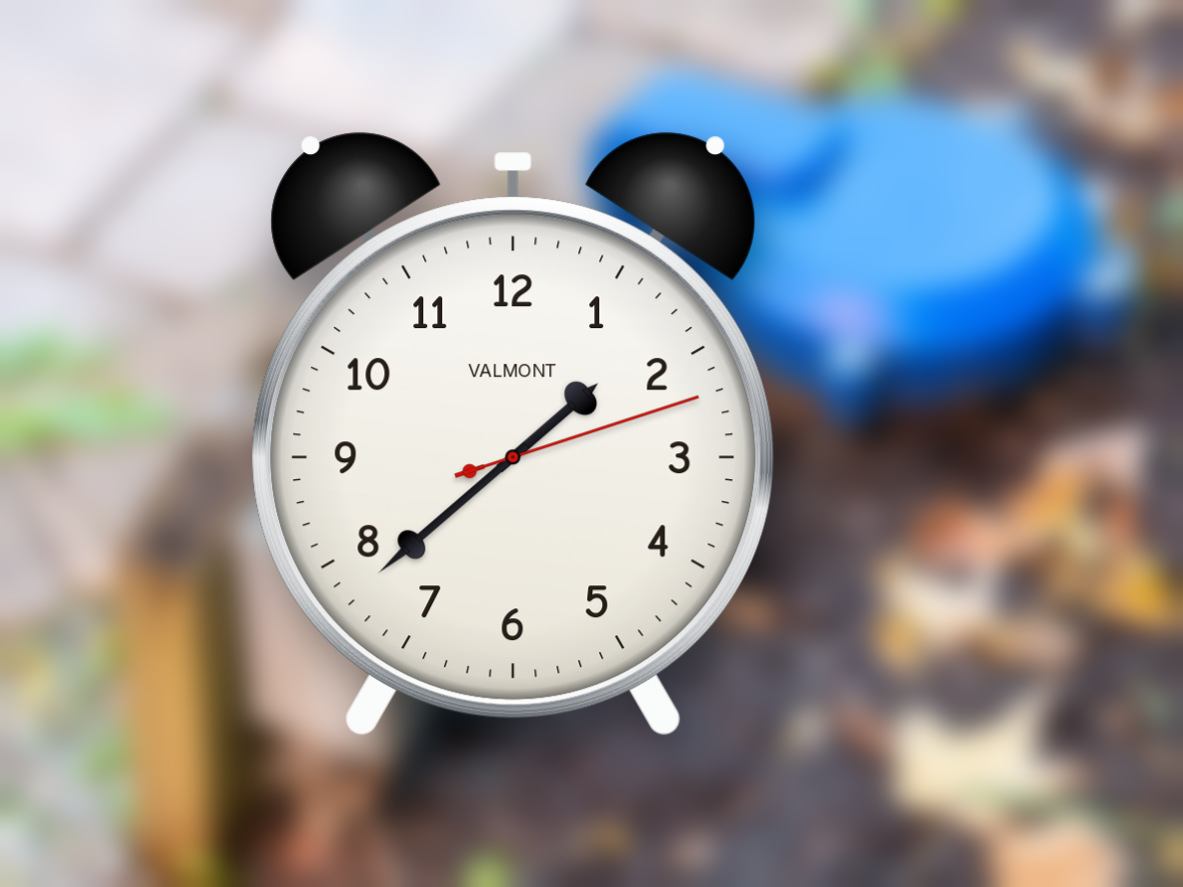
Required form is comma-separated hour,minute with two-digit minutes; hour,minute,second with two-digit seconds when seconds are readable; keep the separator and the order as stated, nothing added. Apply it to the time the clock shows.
1,38,12
